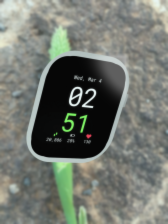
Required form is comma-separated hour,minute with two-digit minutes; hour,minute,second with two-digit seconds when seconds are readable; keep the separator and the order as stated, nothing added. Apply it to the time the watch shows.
2,51
